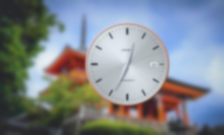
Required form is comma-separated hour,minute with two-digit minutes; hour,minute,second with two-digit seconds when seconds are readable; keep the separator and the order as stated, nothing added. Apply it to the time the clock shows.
12,34
